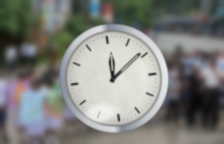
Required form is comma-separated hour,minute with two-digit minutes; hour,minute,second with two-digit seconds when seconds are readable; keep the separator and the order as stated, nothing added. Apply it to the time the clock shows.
12,09
